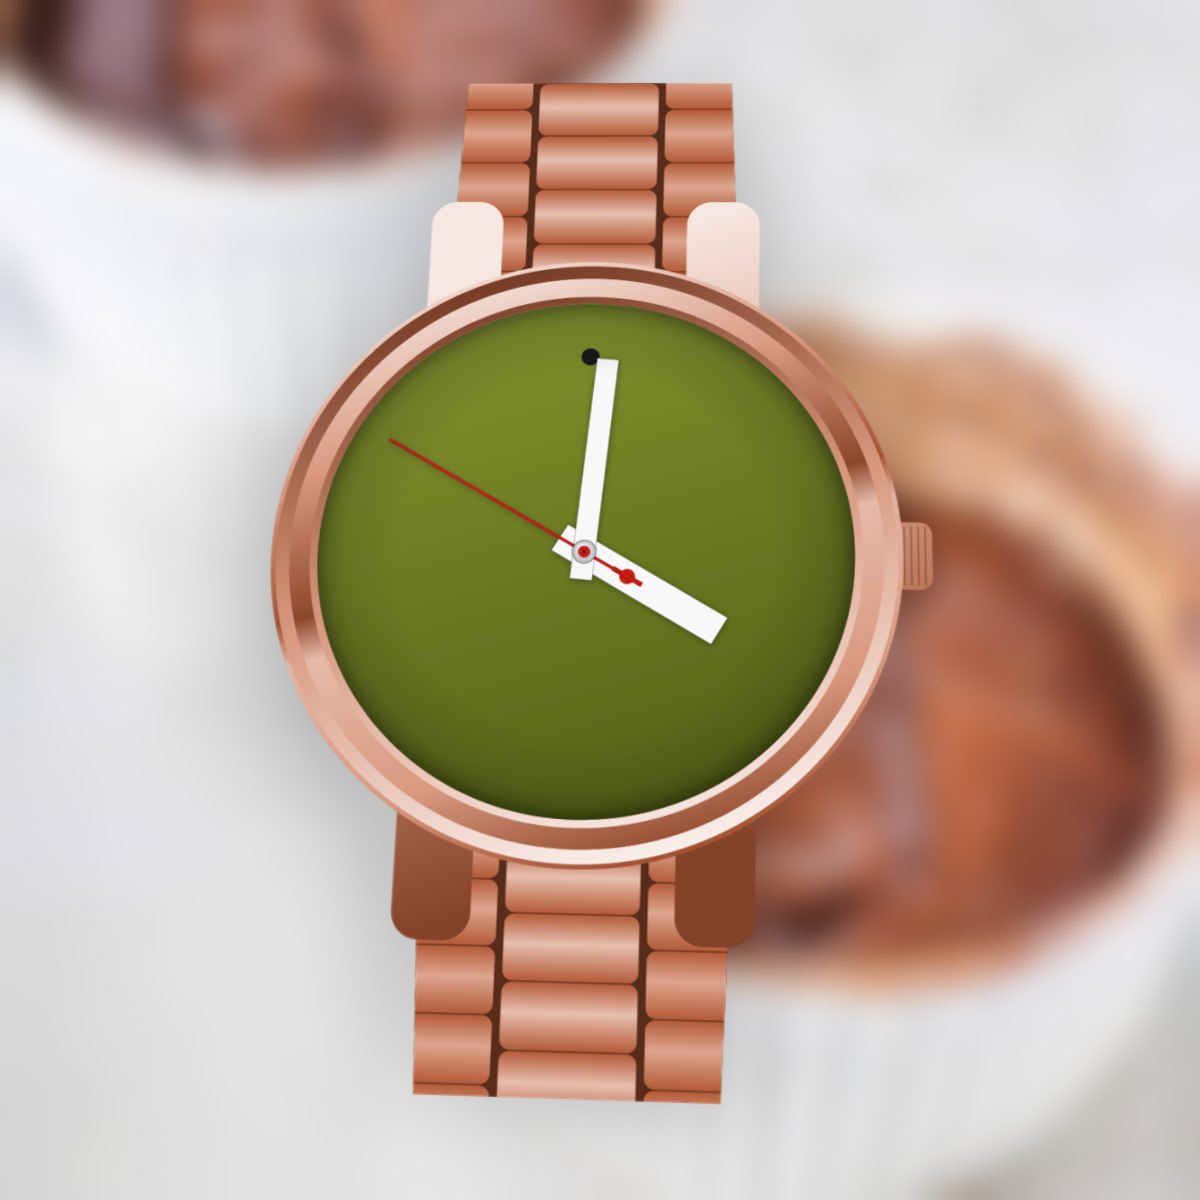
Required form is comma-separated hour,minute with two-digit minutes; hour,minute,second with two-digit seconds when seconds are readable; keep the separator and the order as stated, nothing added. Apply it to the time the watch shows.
4,00,50
